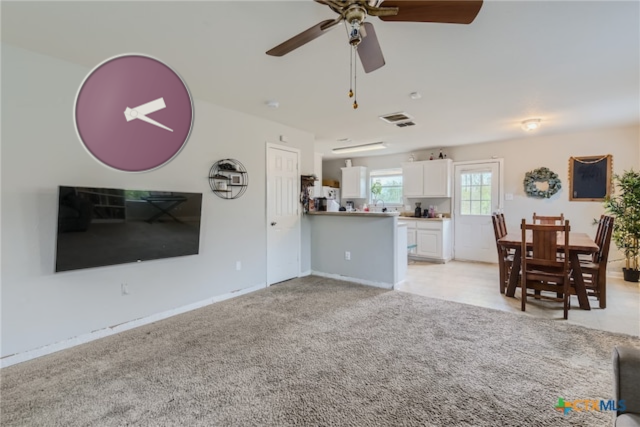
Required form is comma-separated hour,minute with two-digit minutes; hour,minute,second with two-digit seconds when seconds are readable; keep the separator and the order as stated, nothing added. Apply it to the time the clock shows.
2,19
